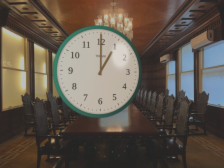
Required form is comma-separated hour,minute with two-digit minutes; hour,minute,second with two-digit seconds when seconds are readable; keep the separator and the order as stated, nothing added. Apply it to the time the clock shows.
1,00
